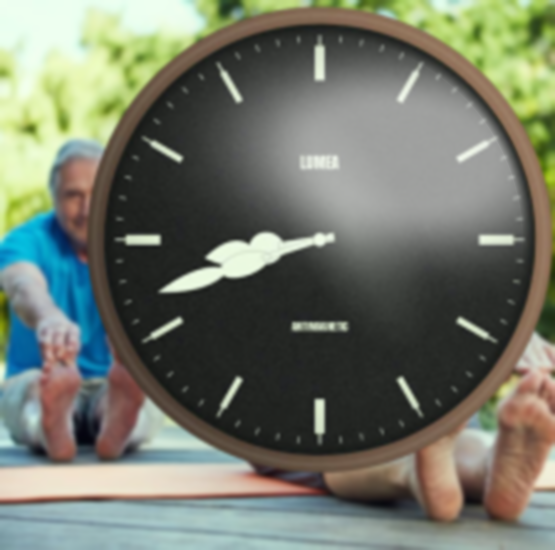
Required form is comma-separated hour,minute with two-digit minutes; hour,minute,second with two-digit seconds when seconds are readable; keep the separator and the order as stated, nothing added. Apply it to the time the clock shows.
8,42
